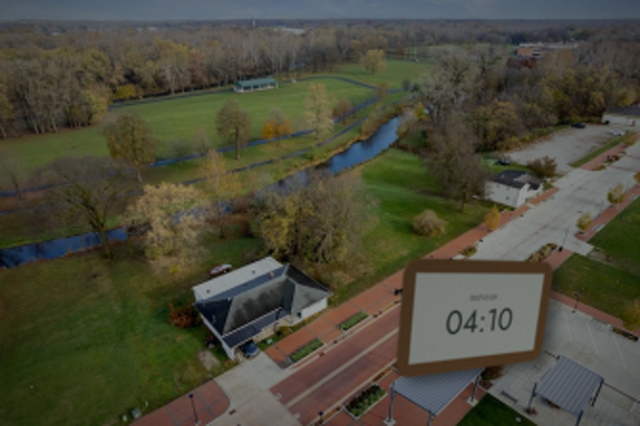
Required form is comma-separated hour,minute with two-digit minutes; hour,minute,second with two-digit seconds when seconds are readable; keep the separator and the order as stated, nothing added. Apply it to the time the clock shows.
4,10
